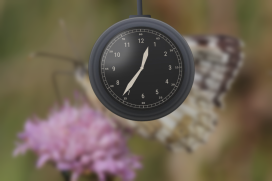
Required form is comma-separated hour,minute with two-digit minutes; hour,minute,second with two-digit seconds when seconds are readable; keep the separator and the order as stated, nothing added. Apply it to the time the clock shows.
12,36
